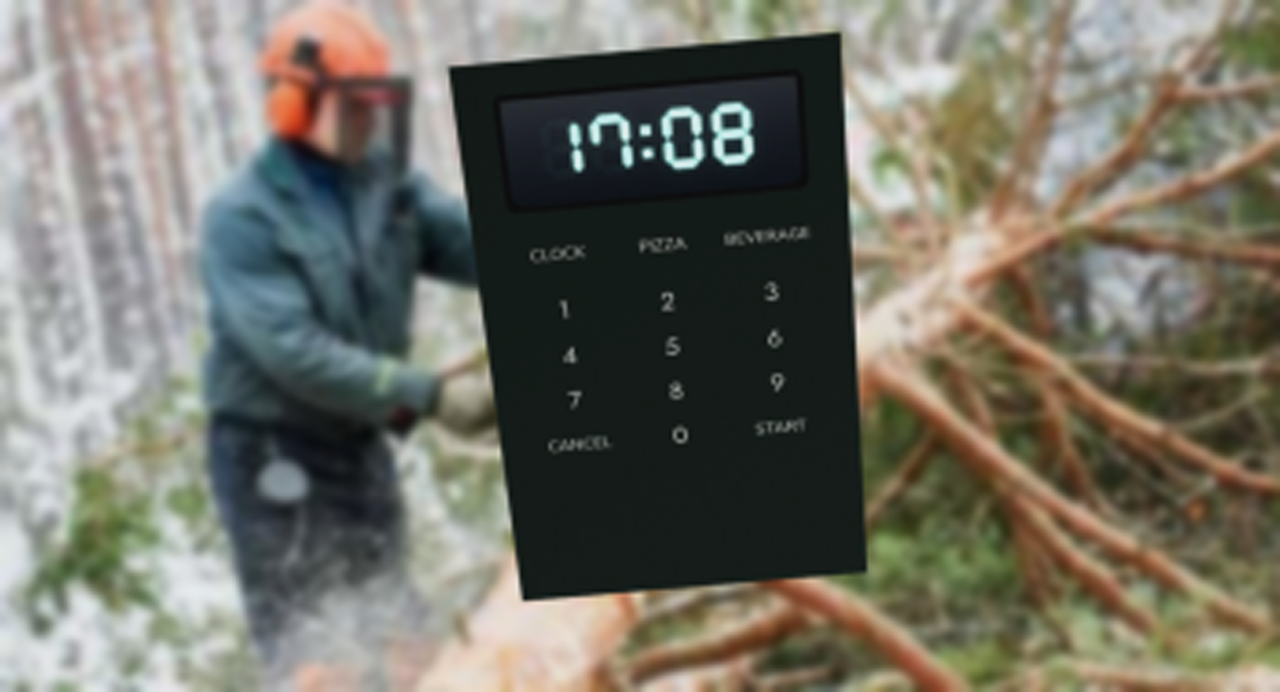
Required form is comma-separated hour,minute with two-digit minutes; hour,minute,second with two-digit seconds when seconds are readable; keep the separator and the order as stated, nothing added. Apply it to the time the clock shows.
17,08
